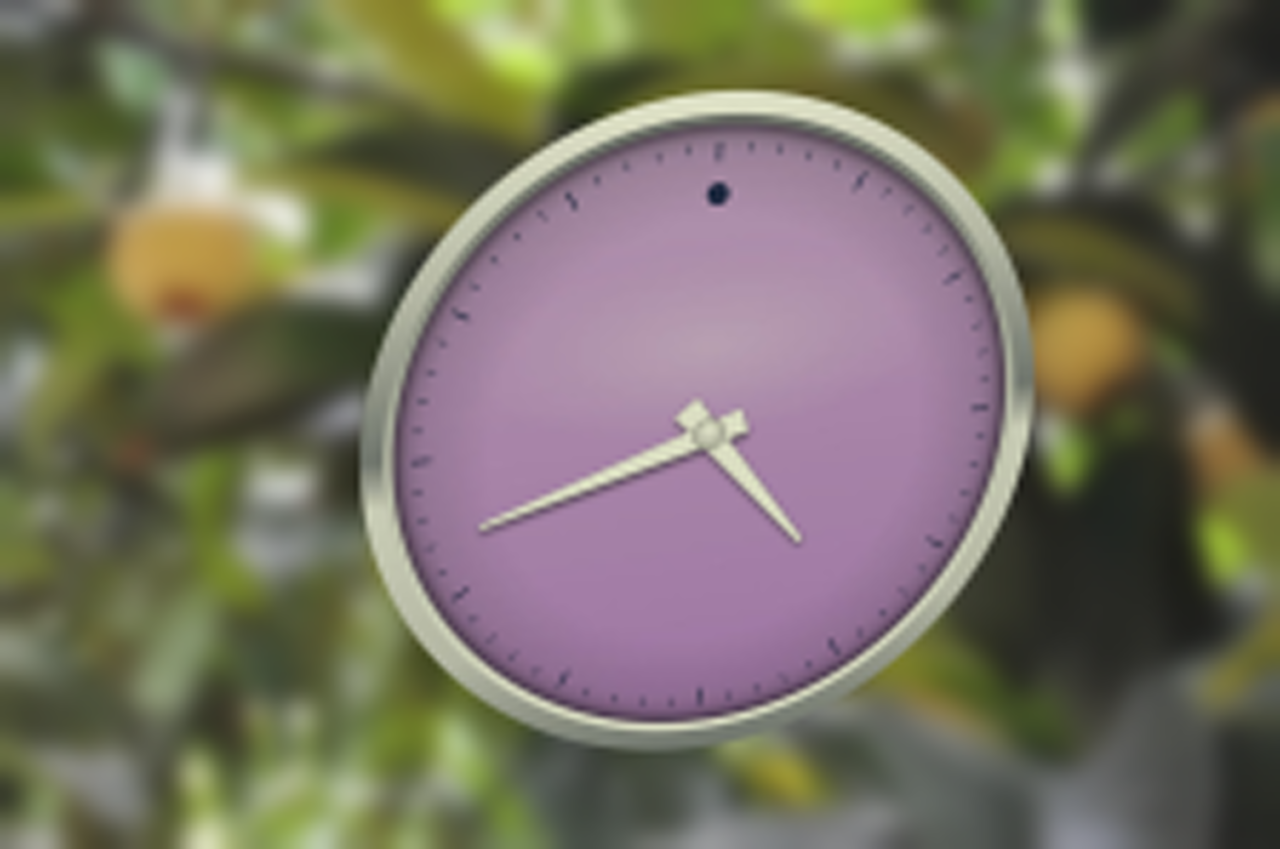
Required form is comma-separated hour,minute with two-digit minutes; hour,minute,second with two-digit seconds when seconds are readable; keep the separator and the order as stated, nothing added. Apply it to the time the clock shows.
4,42
